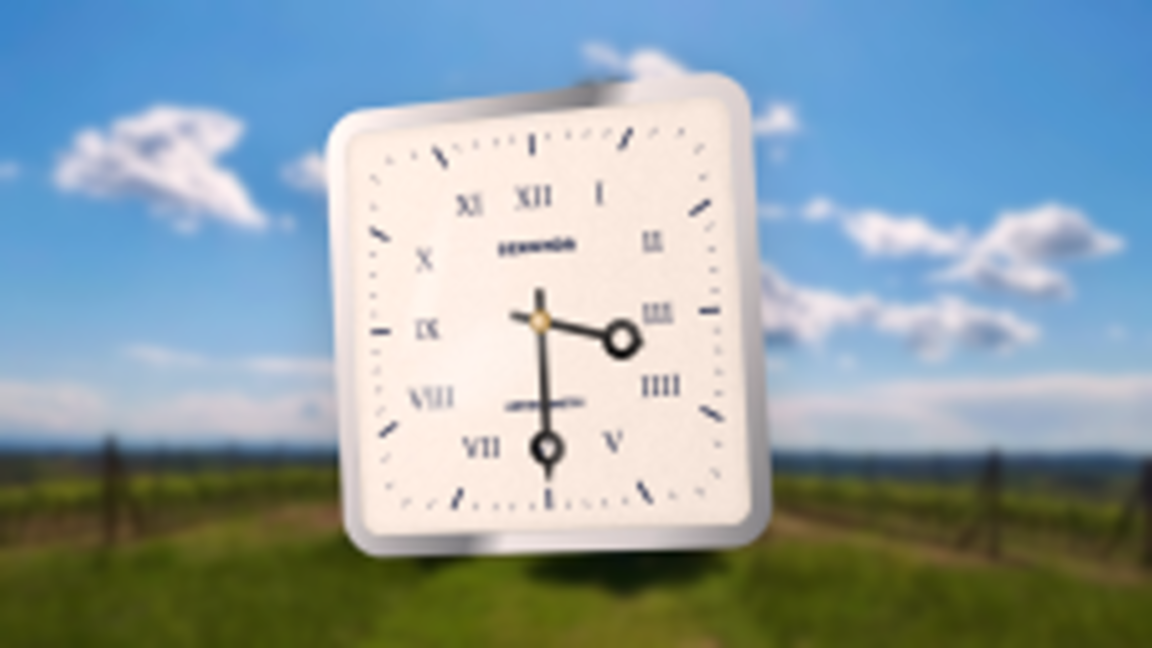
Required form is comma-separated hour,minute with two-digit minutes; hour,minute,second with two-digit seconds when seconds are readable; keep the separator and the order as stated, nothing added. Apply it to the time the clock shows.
3,30
